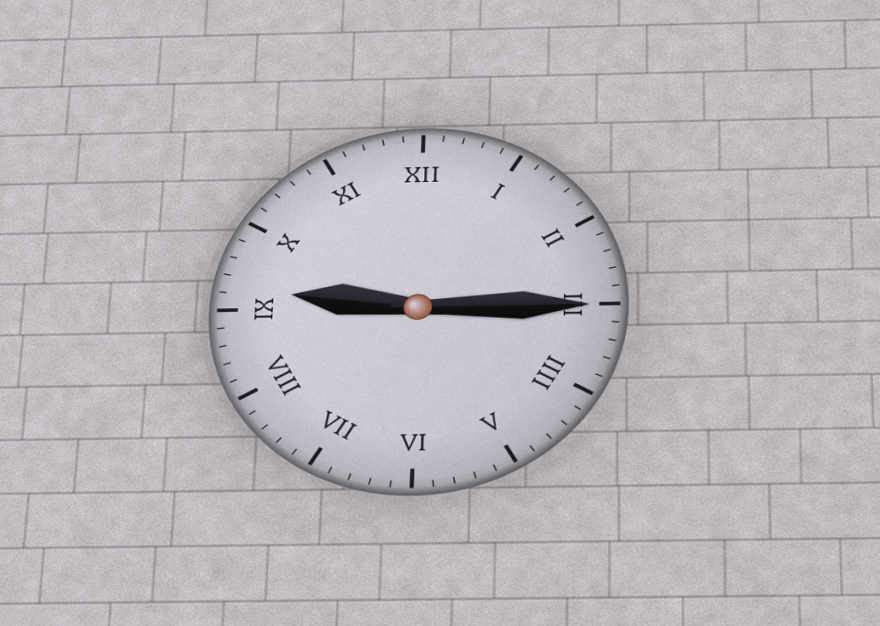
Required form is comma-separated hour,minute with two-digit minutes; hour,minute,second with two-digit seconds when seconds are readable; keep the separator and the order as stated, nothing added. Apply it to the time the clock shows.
9,15
